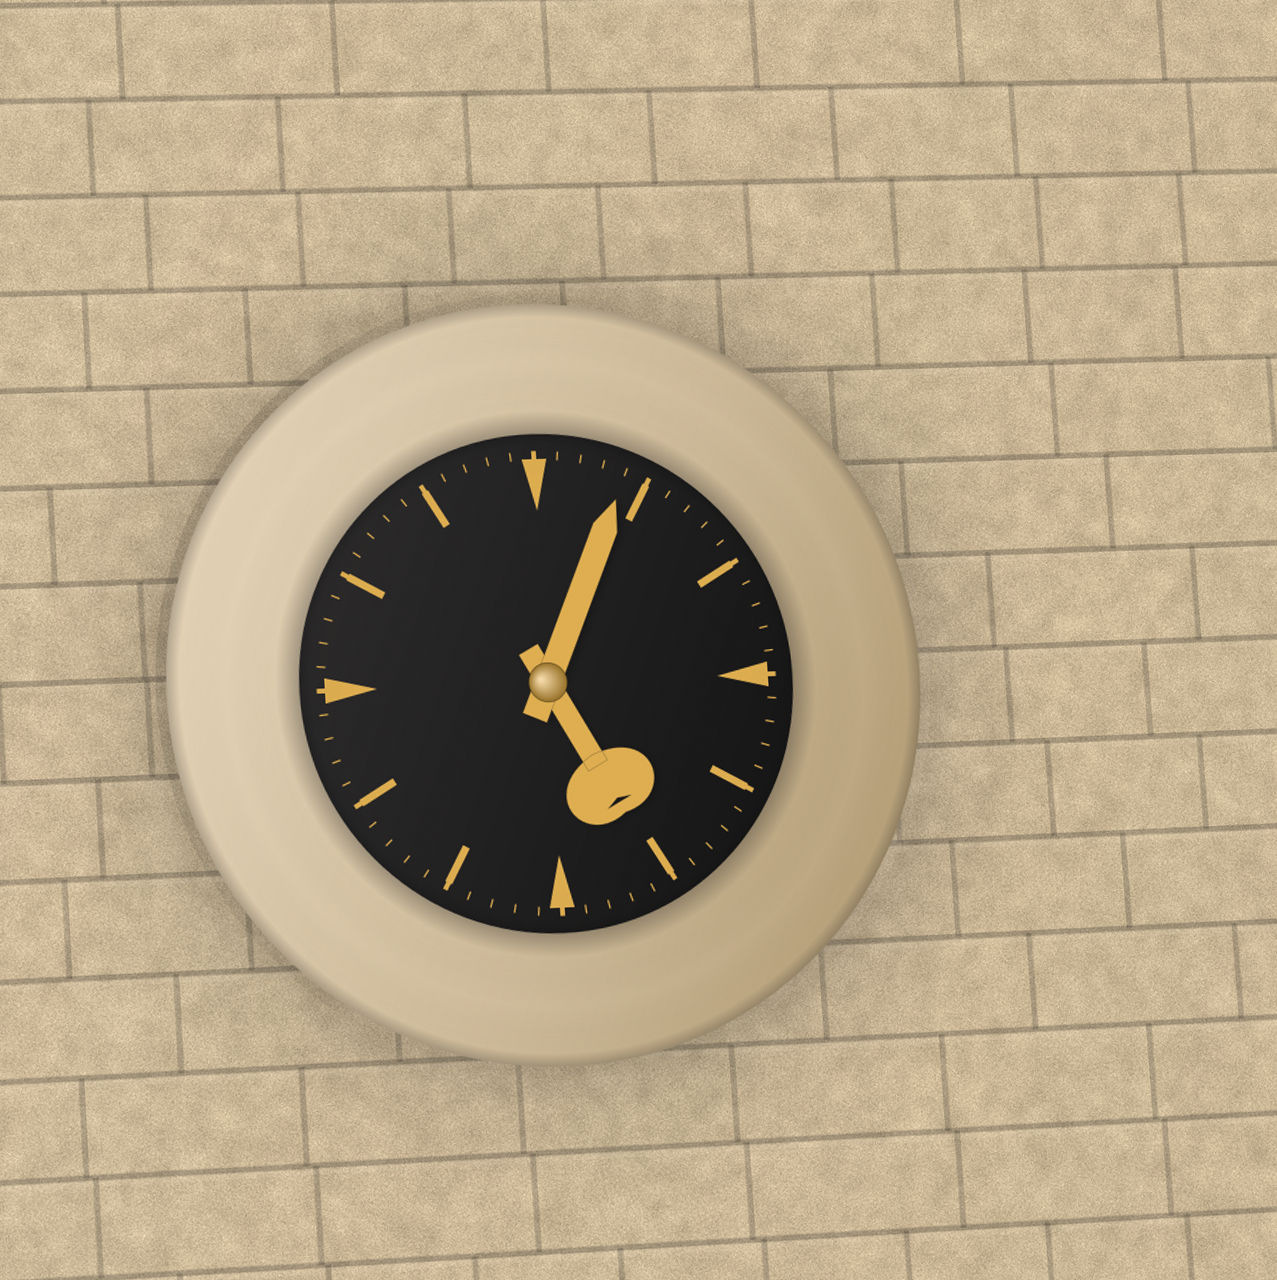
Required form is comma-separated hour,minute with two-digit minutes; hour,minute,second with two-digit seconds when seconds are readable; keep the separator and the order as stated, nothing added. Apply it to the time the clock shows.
5,04
